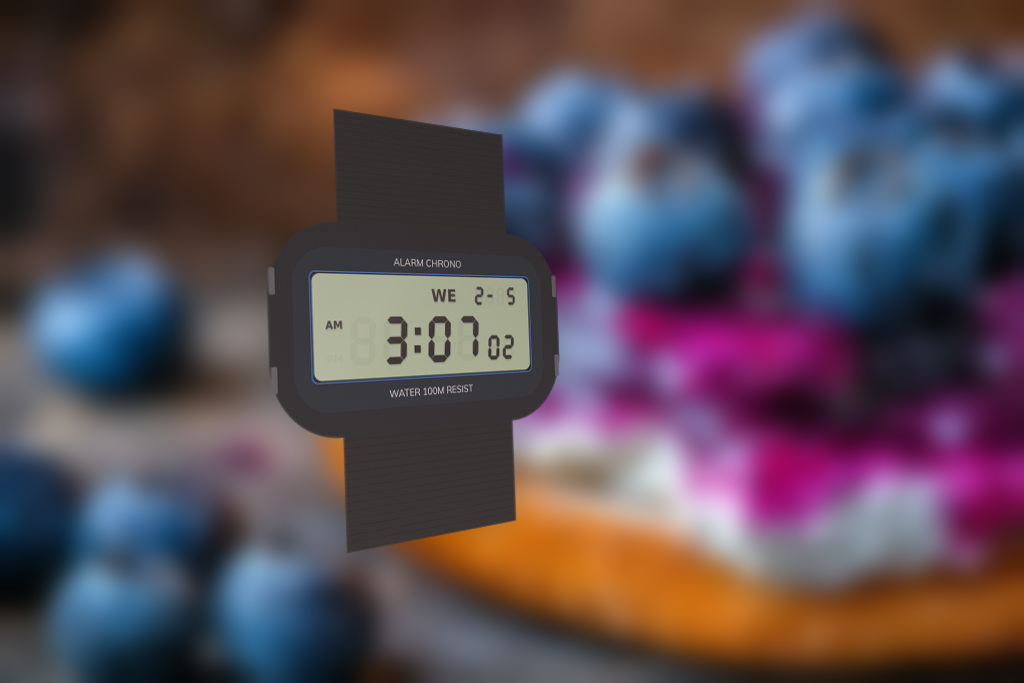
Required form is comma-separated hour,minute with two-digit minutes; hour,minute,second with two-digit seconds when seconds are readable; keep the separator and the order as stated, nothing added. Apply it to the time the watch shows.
3,07,02
